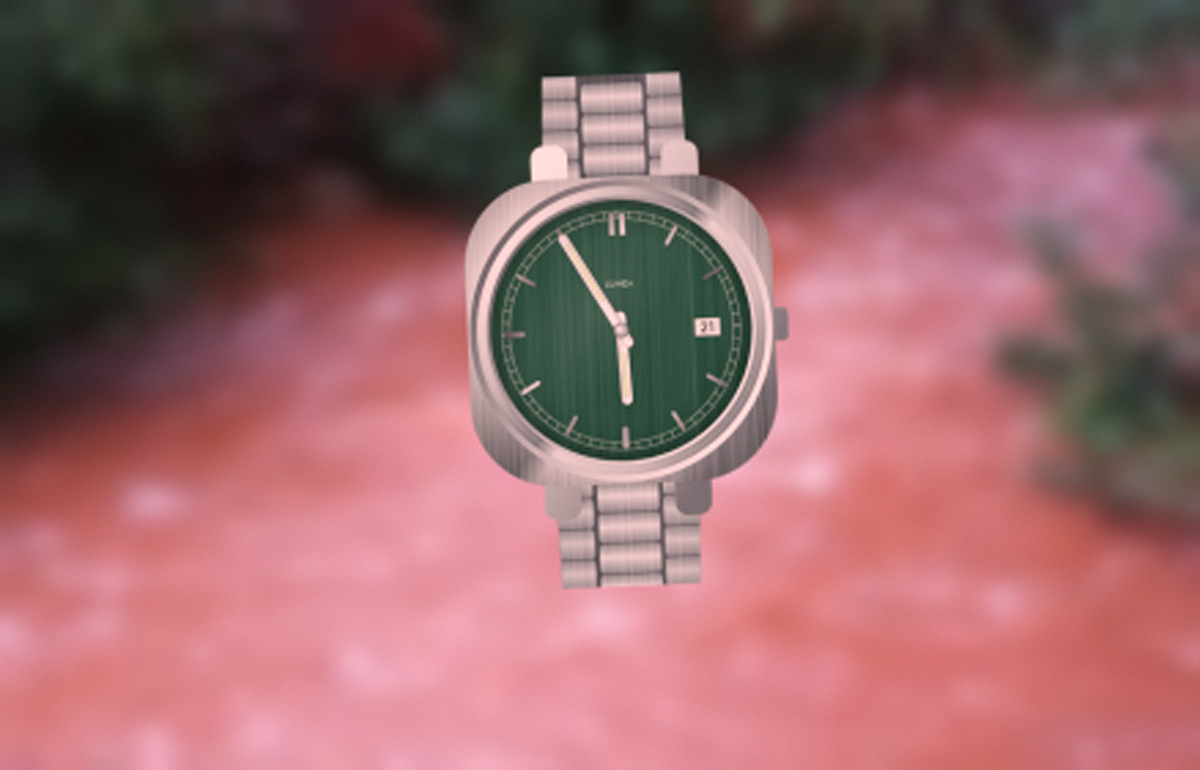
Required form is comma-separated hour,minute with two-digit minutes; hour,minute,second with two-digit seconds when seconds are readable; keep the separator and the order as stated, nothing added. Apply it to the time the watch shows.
5,55
